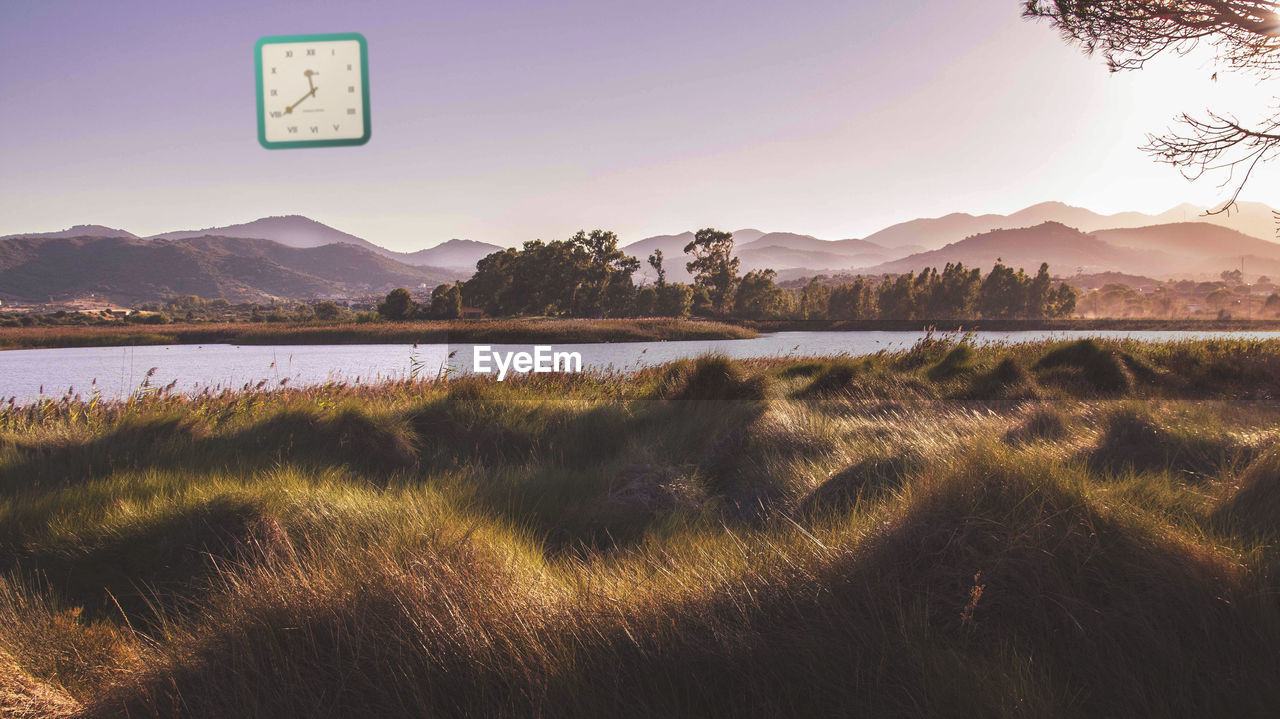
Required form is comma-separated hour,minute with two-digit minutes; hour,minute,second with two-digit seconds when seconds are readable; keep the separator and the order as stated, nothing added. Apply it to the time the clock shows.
11,39
